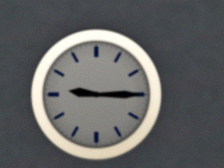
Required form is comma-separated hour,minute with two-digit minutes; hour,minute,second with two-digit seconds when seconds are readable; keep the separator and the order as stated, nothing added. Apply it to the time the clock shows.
9,15
